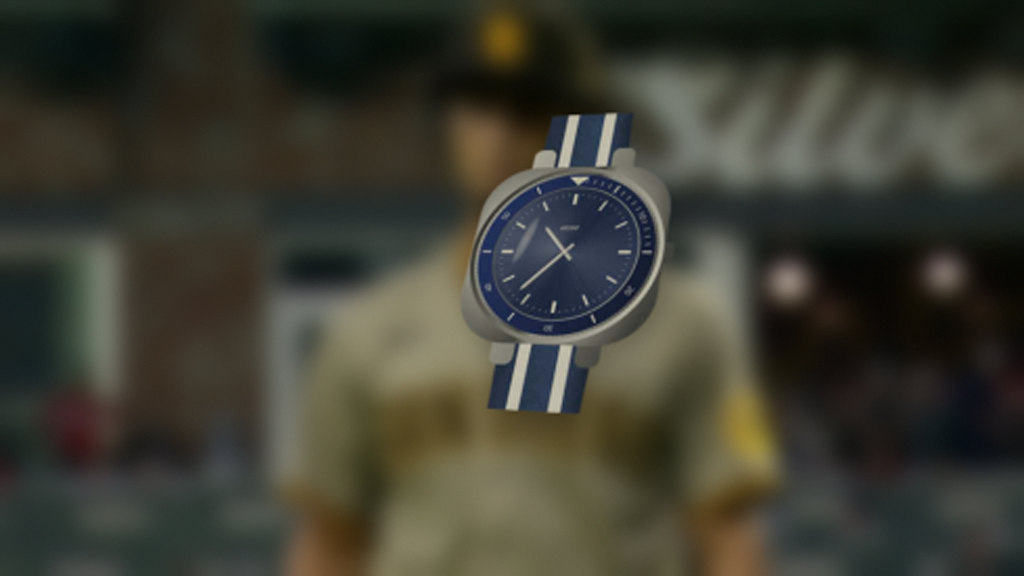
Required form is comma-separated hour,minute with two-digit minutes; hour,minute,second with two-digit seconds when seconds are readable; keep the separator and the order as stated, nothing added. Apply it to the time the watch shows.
10,37
